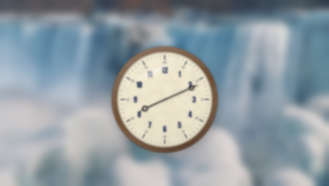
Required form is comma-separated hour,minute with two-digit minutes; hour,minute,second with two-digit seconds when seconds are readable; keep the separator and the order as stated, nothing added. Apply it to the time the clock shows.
8,11
